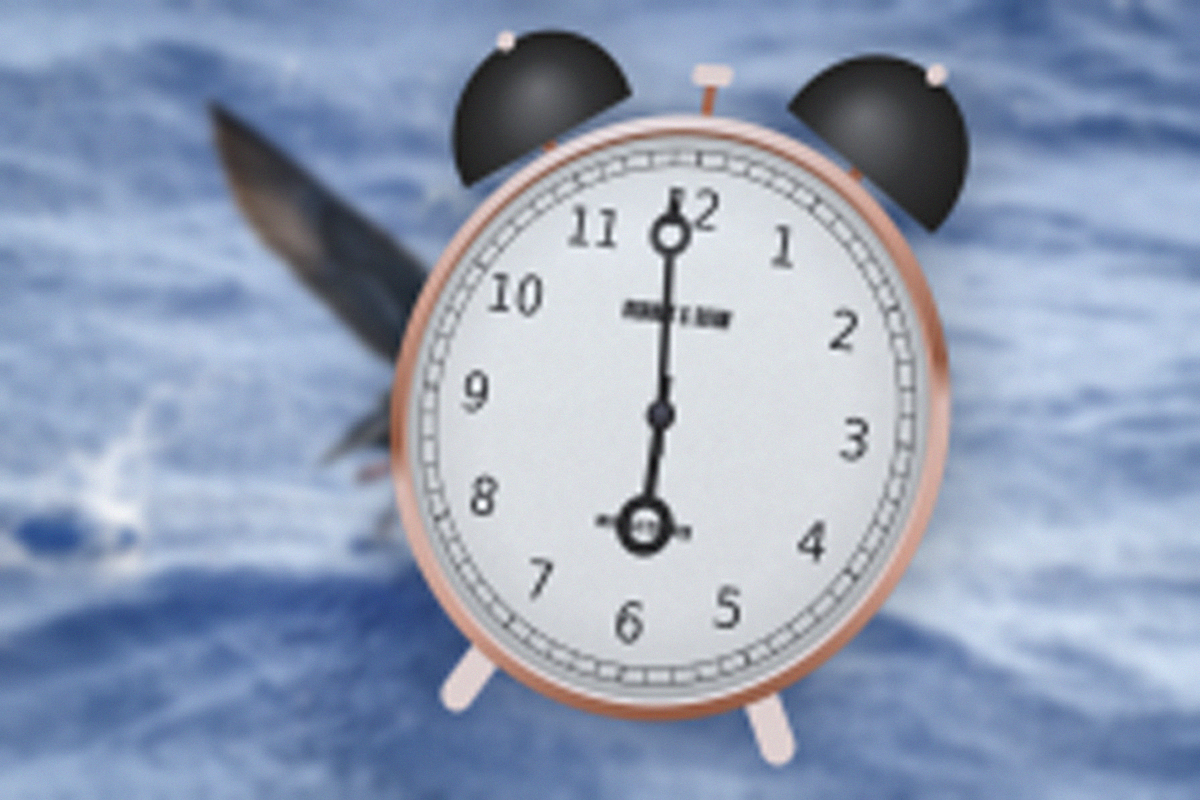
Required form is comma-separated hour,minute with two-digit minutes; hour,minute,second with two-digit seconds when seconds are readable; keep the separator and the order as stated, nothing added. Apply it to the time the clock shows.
5,59
